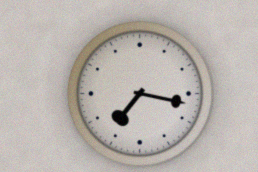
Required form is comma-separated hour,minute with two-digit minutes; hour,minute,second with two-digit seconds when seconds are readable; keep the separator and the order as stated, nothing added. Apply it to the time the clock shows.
7,17
